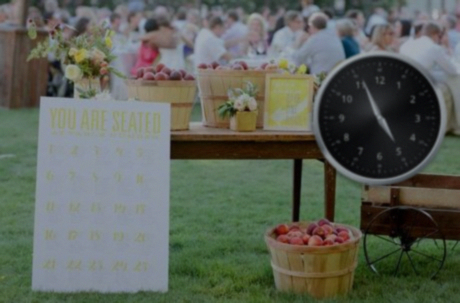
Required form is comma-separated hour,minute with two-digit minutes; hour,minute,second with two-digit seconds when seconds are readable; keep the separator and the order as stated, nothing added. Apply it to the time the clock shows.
4,56
